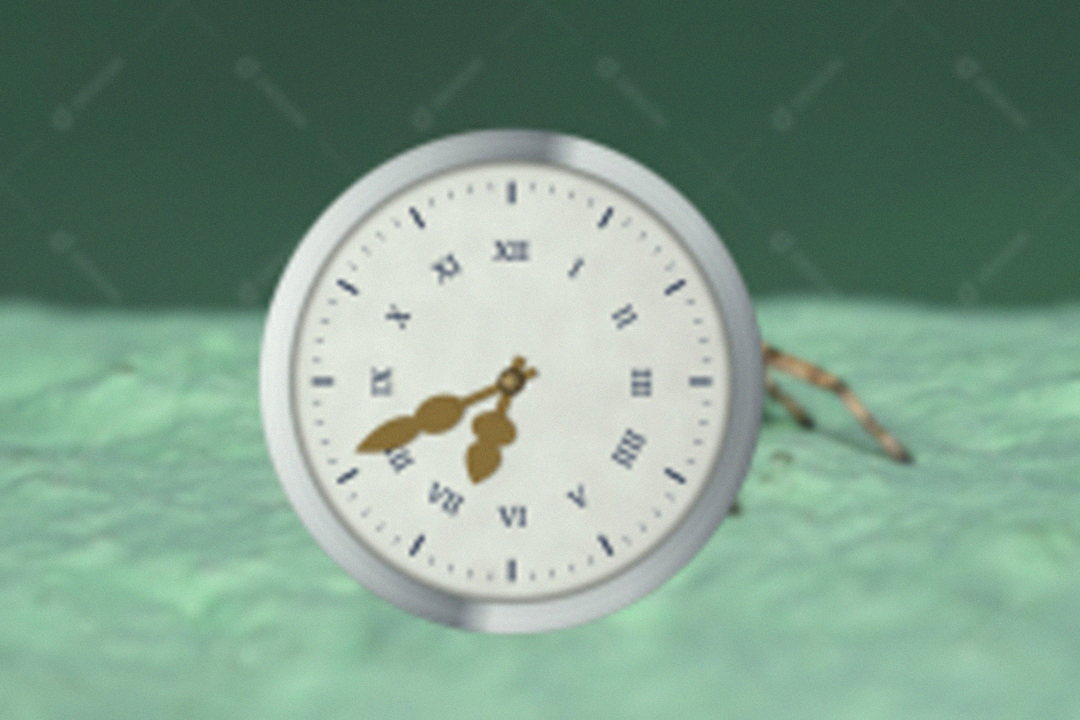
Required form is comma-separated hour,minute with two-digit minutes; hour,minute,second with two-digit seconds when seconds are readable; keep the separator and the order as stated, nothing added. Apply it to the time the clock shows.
6,41
